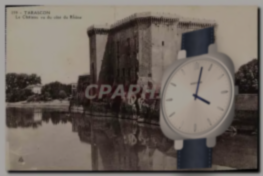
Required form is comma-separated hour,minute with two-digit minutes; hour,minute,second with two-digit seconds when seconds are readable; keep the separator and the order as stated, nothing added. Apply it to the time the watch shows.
4,02
